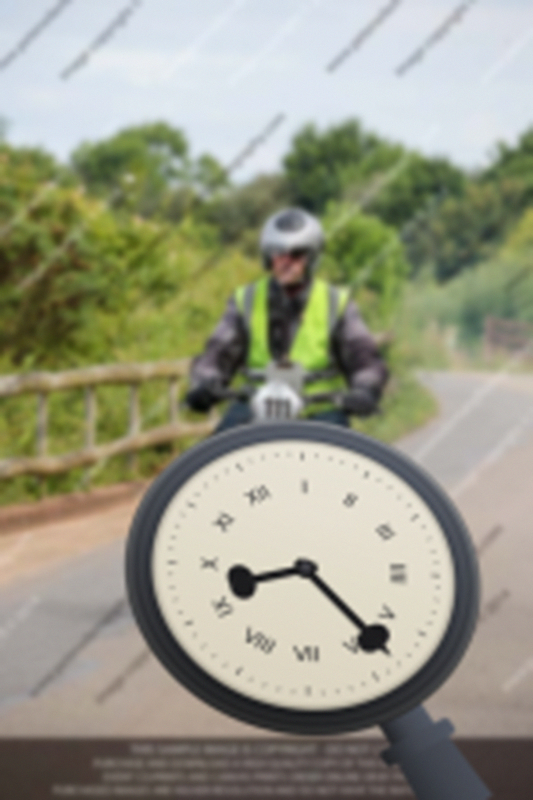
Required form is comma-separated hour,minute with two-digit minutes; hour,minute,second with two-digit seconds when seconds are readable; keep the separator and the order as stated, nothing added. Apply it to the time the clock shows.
9,28
